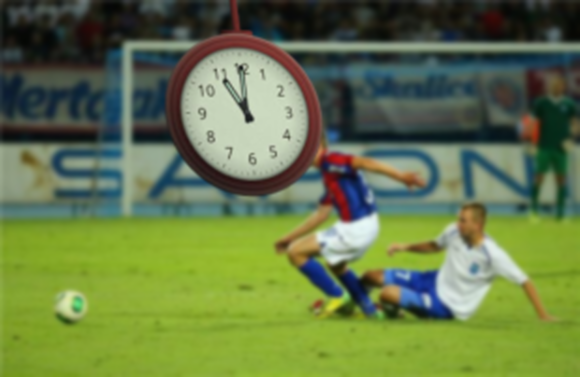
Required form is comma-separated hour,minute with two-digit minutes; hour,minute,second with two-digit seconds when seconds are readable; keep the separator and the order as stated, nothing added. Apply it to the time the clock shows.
11,00
